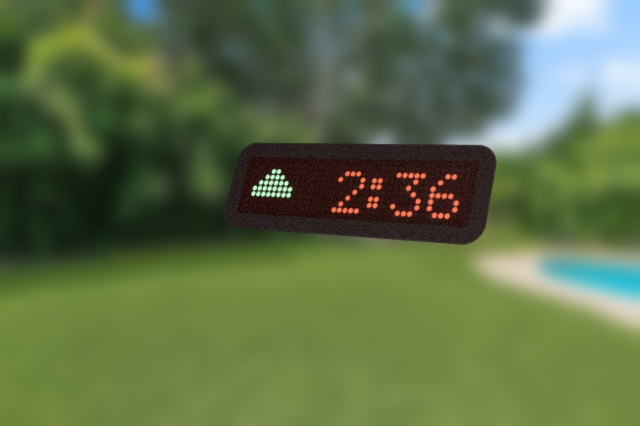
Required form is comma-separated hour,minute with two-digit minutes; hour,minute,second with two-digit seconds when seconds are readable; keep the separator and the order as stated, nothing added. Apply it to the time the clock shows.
2,36
